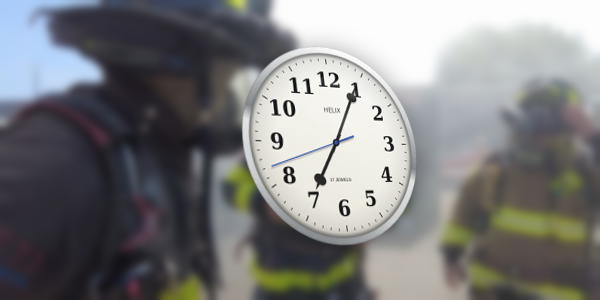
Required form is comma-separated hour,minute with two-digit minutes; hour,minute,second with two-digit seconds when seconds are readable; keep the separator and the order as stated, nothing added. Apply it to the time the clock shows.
7,04,42
